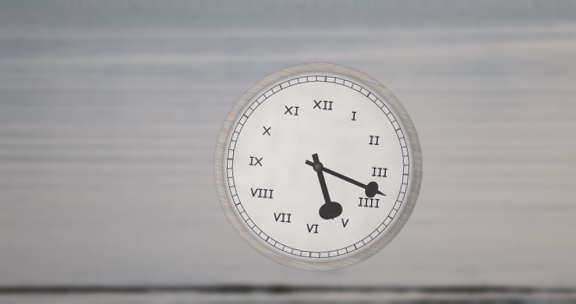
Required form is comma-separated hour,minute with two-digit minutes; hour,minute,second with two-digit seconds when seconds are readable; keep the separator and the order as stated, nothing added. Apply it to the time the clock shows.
5,18
